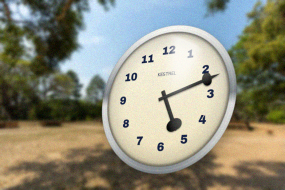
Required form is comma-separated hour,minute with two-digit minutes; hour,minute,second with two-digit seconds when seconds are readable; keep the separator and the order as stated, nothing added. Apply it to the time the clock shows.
5,12
